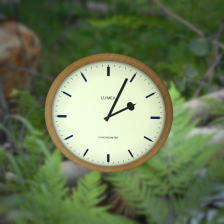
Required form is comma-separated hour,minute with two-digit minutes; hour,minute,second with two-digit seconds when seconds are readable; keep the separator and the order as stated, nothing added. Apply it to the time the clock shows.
2,04
